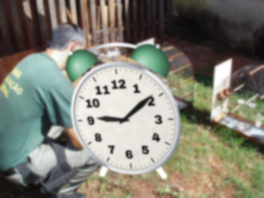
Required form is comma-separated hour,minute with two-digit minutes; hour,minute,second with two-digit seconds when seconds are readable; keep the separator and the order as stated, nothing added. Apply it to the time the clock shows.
9,09
